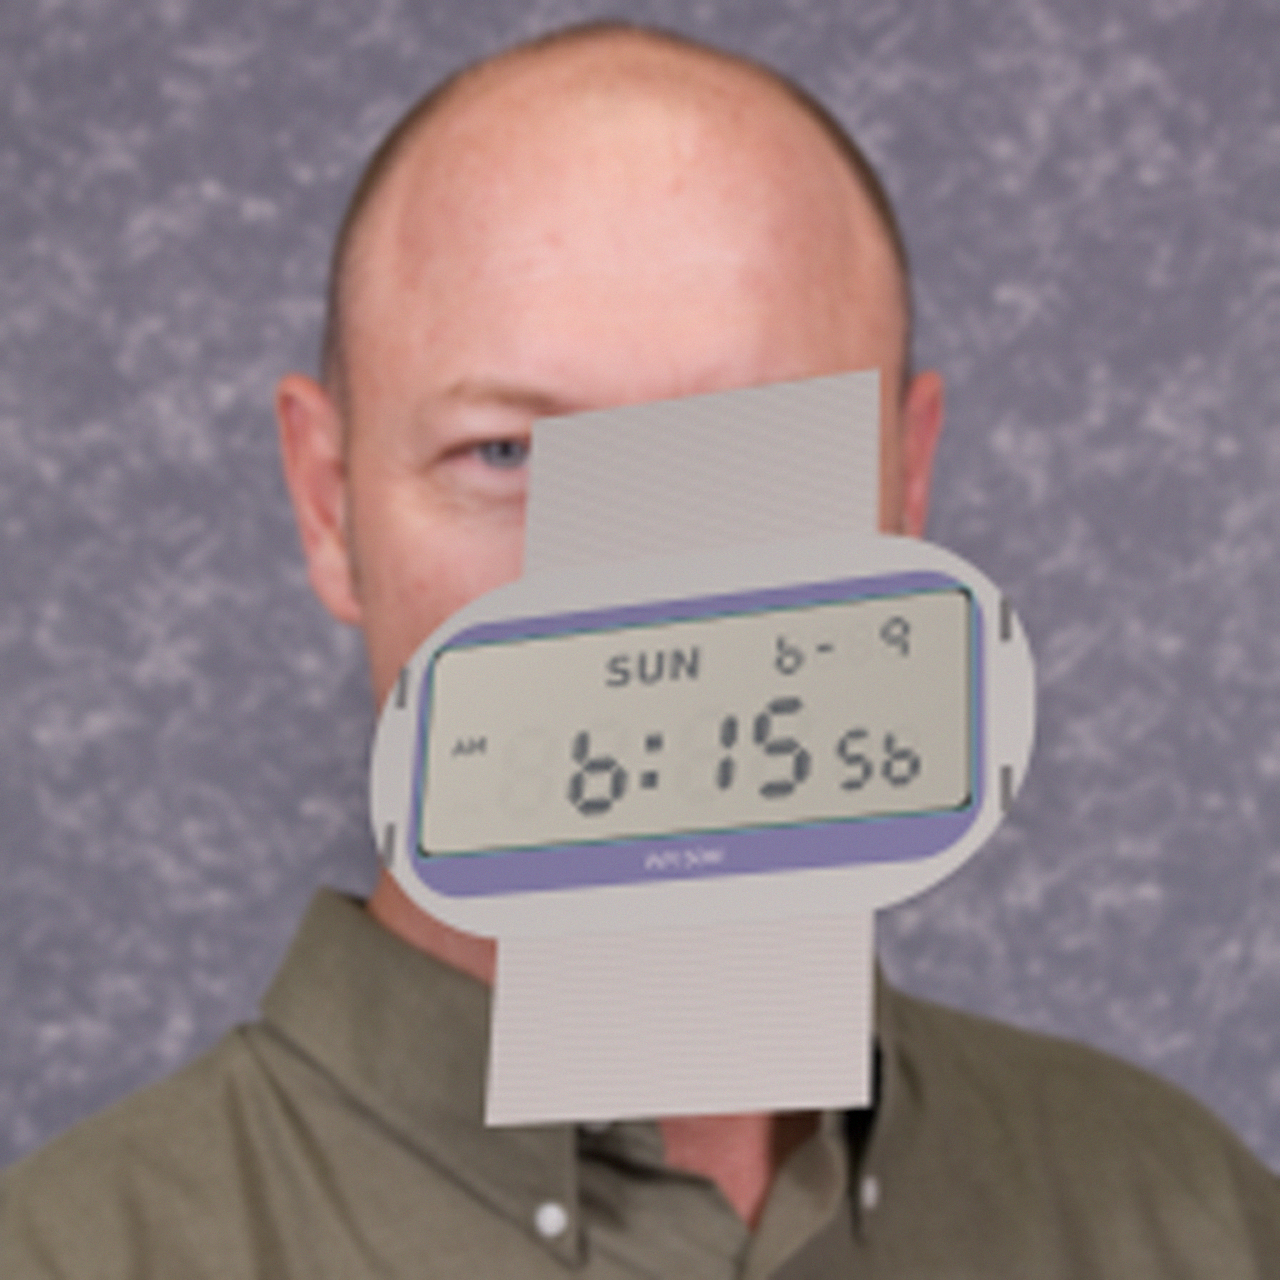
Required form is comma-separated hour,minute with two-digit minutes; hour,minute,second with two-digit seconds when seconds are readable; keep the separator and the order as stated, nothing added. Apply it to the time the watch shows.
6,15,56
